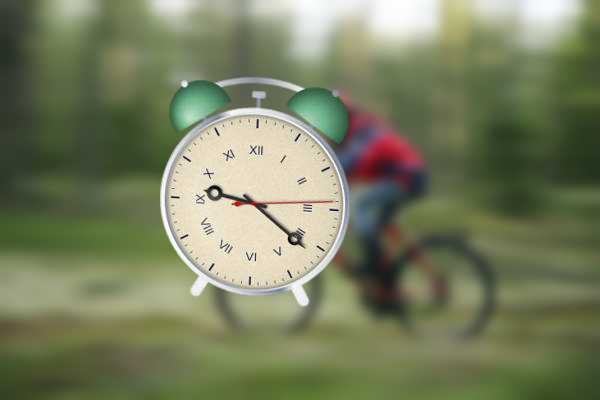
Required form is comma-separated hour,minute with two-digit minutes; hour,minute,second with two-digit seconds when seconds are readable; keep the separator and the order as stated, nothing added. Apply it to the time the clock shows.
9,21,14
